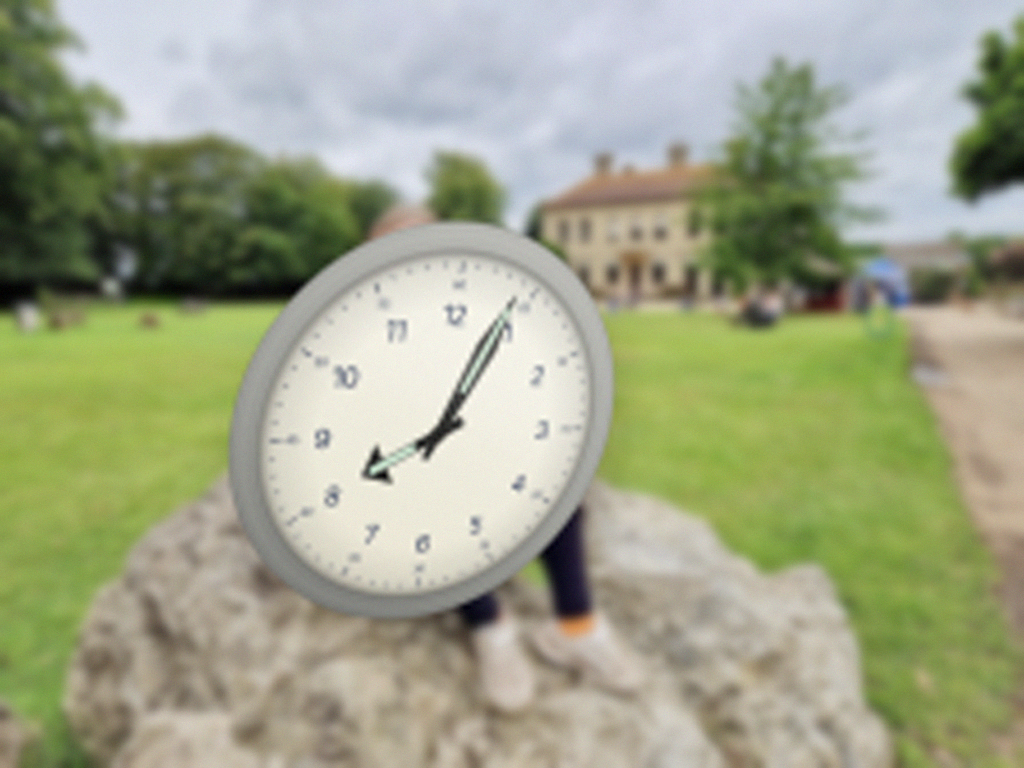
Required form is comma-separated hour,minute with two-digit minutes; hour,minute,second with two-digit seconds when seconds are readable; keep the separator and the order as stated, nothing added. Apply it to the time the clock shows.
8,04
